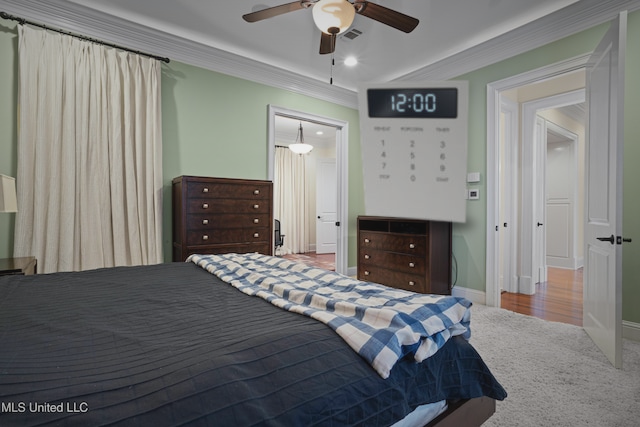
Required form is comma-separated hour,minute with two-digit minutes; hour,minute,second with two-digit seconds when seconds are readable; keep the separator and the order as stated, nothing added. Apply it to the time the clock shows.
12,00
